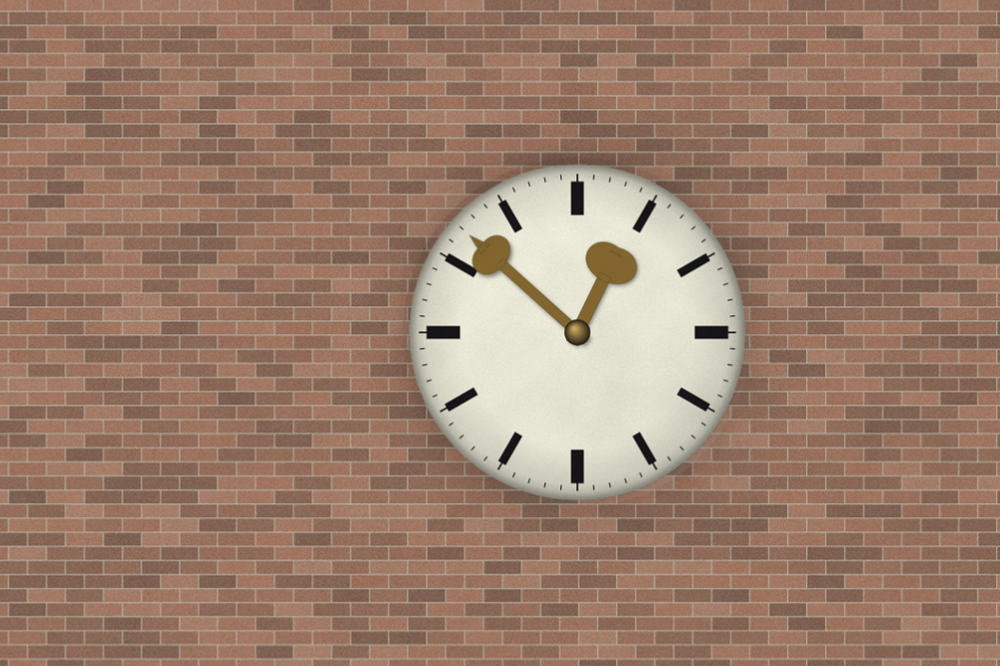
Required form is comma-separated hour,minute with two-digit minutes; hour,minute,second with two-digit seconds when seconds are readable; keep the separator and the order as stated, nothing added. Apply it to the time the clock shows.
12,52
